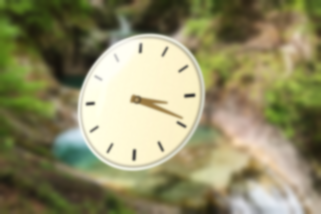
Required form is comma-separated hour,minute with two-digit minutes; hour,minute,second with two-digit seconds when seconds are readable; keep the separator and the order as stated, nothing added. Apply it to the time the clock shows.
3,19
